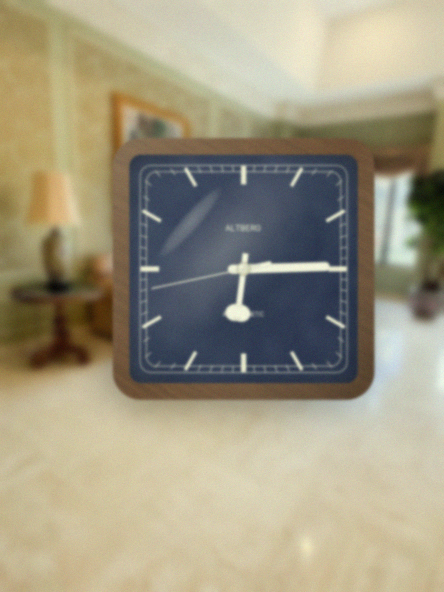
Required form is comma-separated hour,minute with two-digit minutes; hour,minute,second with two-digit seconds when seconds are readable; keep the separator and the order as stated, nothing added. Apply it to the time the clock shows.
6,14,43
